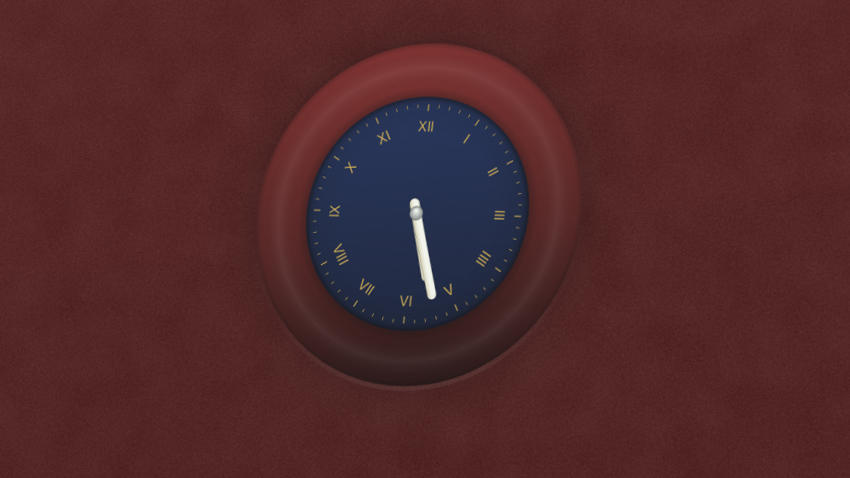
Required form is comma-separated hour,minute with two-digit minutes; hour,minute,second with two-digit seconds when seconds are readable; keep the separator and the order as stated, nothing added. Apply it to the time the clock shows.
5,27
